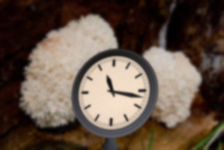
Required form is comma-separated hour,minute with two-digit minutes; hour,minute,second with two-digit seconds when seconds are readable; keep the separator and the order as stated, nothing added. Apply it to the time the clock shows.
11,17
